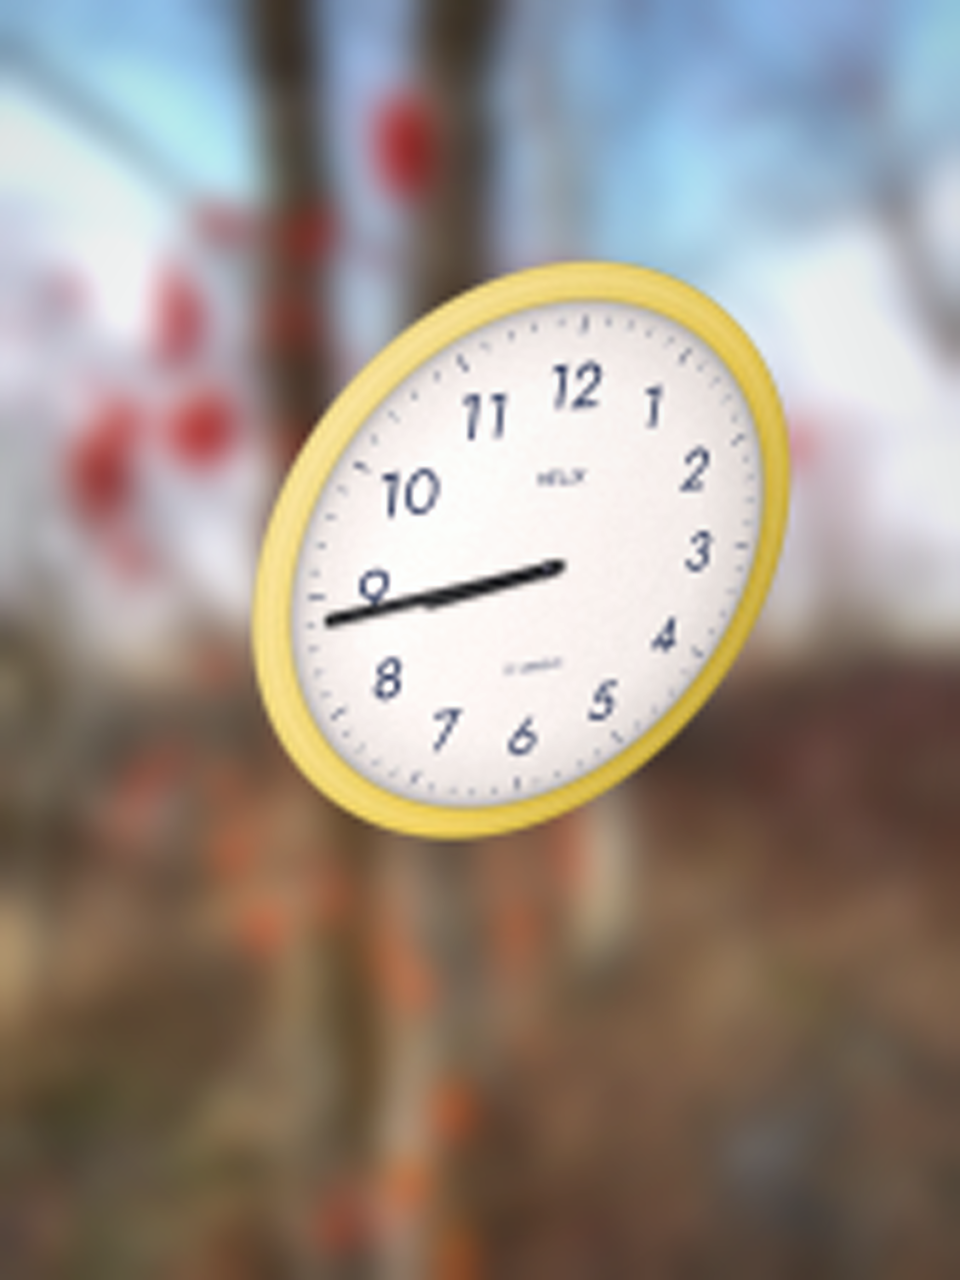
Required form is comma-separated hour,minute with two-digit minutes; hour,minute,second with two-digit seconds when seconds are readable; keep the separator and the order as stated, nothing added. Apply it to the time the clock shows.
8,44
